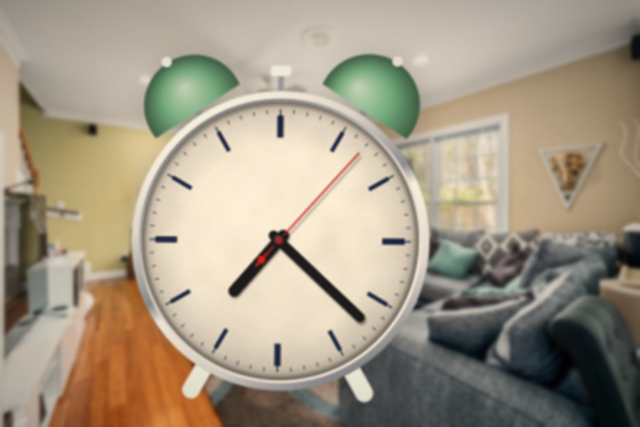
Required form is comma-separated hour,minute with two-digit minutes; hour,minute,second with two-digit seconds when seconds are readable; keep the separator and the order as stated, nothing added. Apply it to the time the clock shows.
7,22,07
